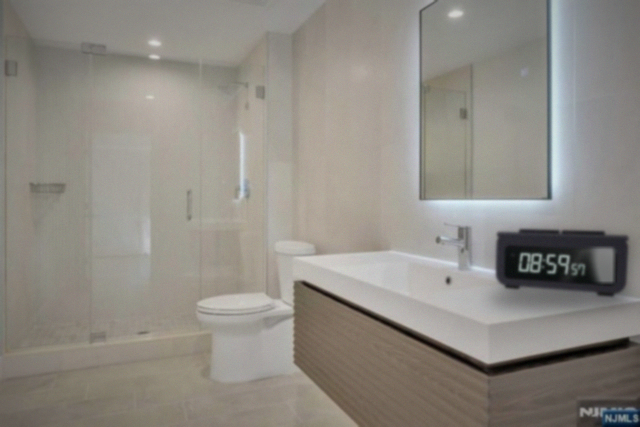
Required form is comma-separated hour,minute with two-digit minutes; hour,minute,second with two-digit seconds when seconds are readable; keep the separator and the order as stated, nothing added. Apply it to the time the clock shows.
8,59
